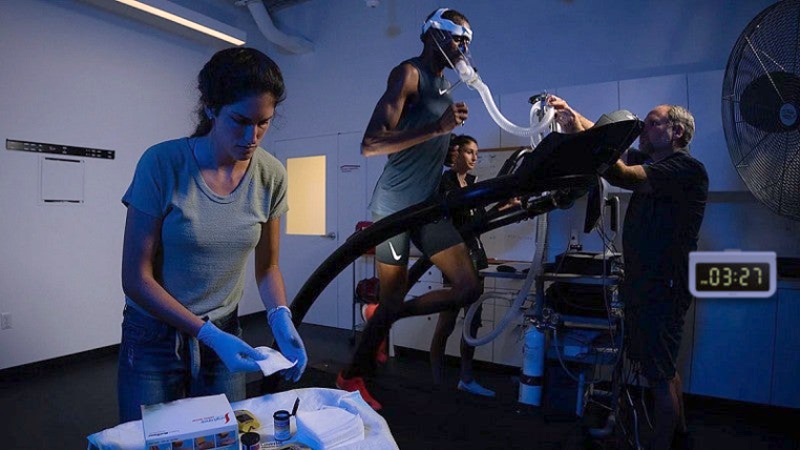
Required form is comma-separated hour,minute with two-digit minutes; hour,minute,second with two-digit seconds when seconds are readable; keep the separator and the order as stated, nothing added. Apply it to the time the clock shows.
3,27
